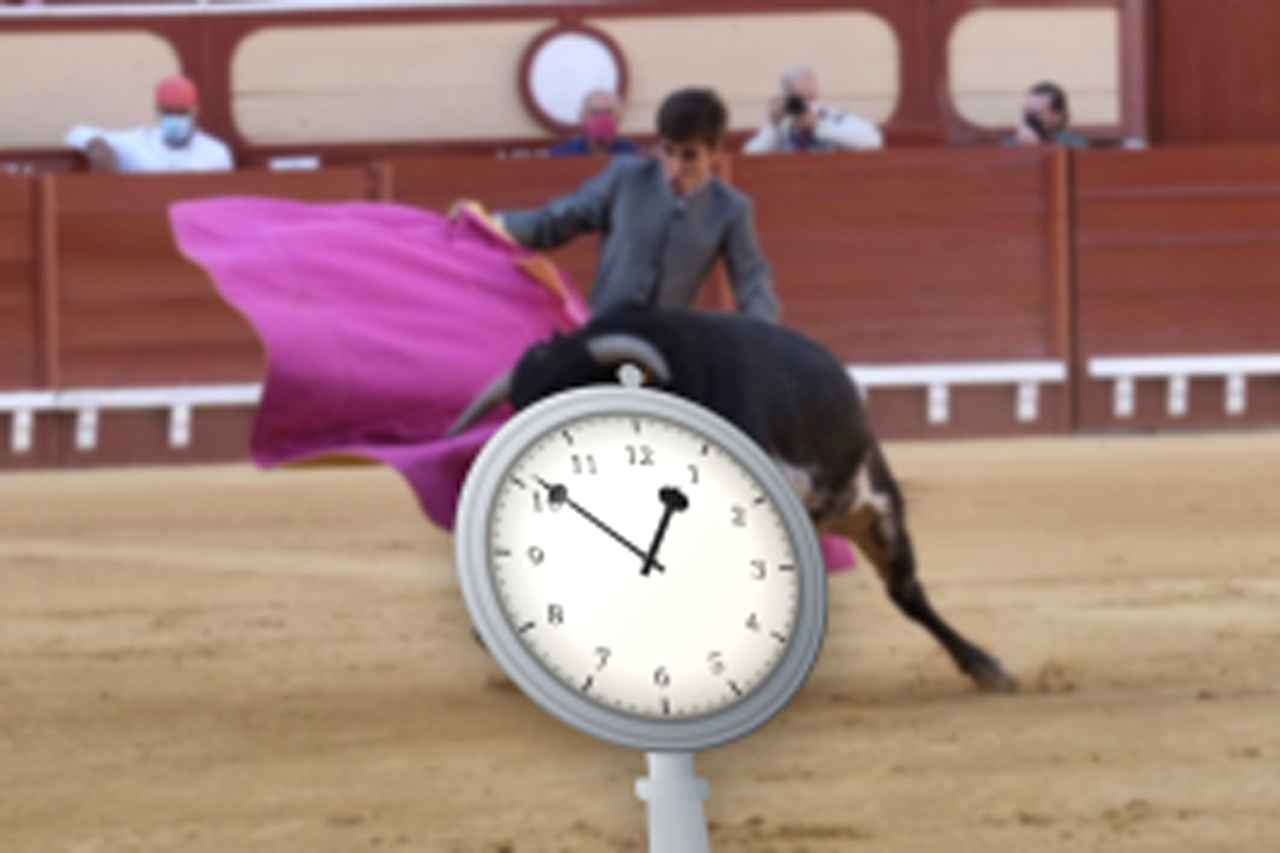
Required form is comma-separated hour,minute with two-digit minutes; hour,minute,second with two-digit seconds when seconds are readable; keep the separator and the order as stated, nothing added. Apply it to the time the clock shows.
12,51
